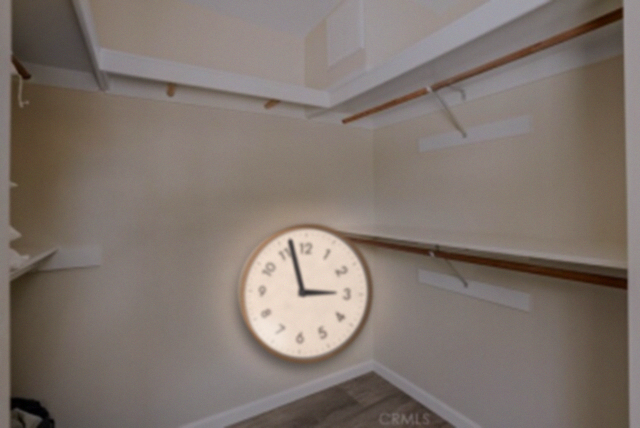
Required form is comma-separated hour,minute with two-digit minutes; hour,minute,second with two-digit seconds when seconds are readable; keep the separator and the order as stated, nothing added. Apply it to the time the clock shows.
2,57
